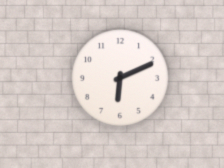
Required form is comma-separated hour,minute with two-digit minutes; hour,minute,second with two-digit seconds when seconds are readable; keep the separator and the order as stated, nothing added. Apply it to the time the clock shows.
6,11
